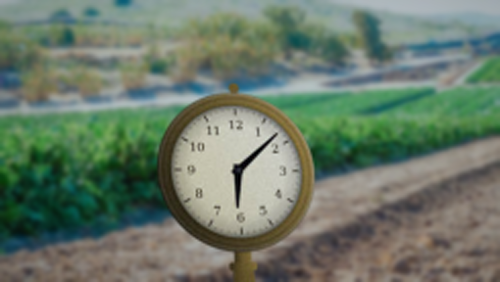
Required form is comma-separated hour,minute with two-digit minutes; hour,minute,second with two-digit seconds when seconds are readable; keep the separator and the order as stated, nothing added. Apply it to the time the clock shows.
6,08
